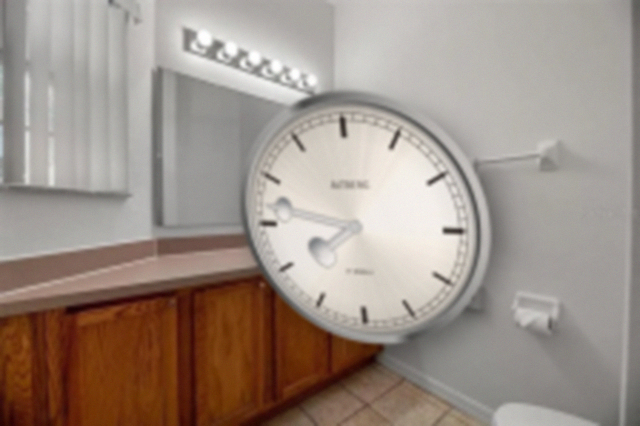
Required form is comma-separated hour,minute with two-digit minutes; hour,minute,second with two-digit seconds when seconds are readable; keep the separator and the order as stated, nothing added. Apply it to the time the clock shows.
7,47
